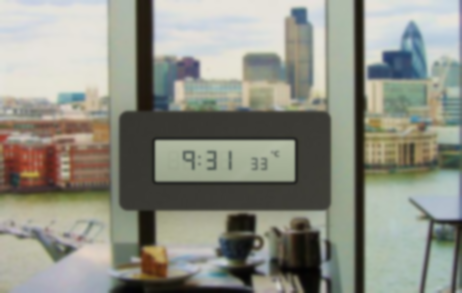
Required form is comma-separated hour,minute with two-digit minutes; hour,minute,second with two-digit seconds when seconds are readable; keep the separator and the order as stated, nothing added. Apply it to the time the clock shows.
9,31
